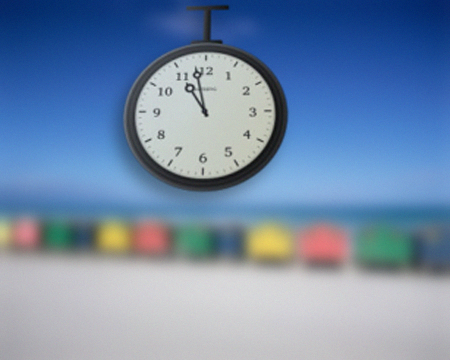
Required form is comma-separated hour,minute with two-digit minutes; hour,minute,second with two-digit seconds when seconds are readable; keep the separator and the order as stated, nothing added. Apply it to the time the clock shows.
10,58
